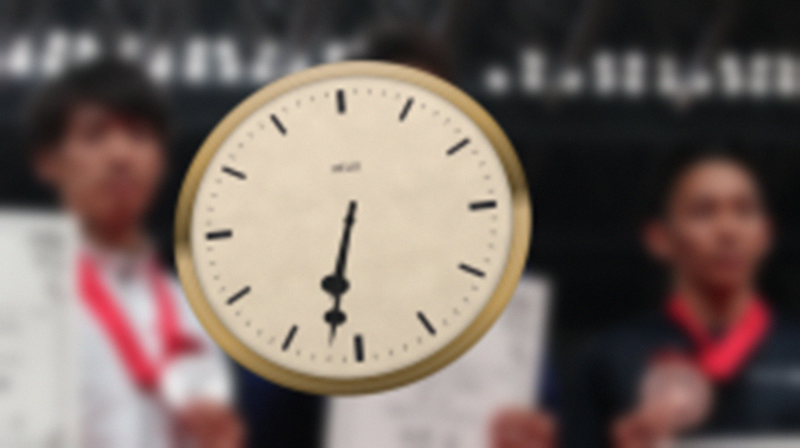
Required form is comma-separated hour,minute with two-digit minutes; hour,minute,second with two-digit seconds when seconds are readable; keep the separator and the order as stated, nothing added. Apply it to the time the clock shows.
6,32
